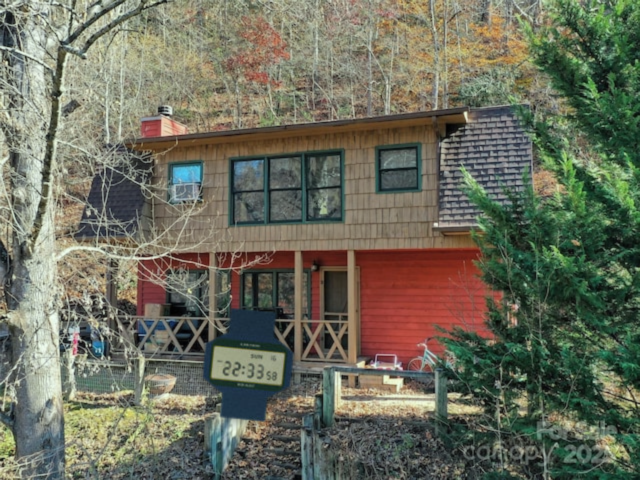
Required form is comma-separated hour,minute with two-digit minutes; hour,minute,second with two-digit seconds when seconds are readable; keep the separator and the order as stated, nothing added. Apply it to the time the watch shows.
22,33
